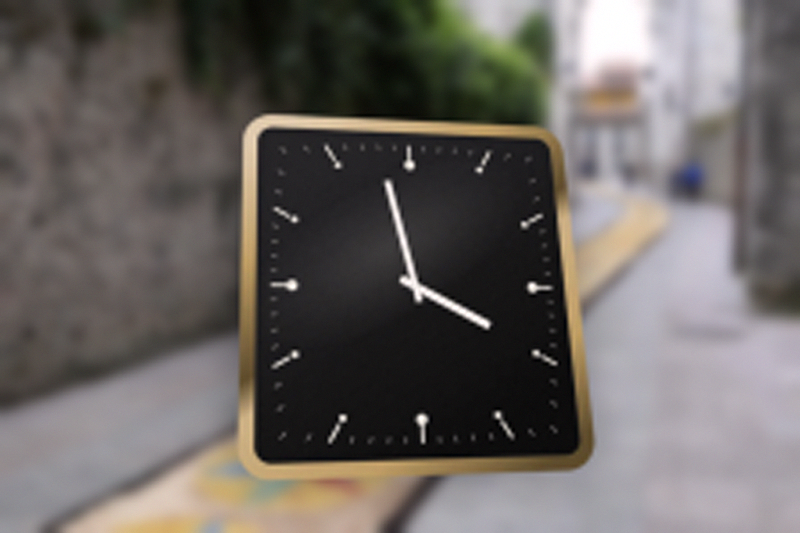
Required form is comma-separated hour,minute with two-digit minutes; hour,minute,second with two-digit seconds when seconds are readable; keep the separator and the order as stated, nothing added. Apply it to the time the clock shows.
3,58
